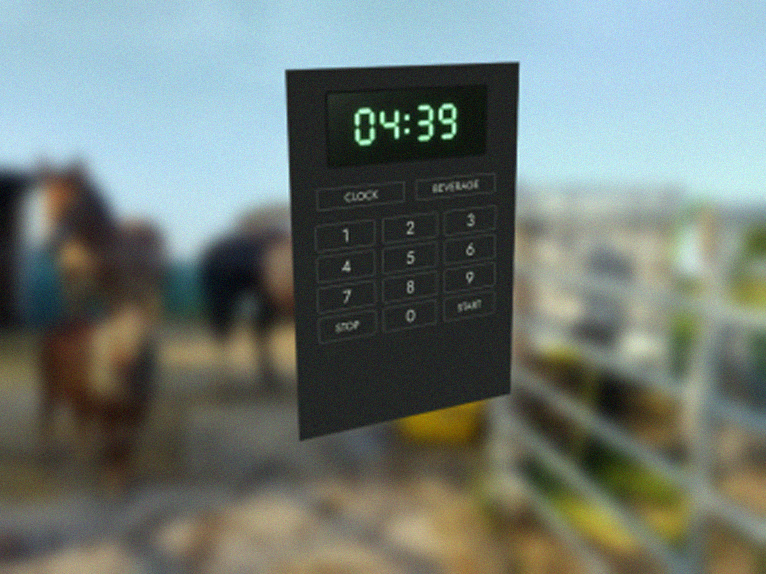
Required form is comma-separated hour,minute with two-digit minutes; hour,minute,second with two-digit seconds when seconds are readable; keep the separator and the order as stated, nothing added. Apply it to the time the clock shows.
4,39
